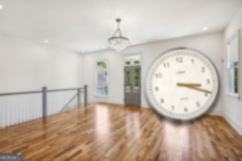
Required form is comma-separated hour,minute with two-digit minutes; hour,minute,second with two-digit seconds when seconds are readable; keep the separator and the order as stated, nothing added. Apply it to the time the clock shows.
3,19
